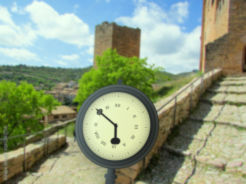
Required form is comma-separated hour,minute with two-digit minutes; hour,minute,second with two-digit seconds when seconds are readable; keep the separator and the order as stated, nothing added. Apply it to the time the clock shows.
5,51
